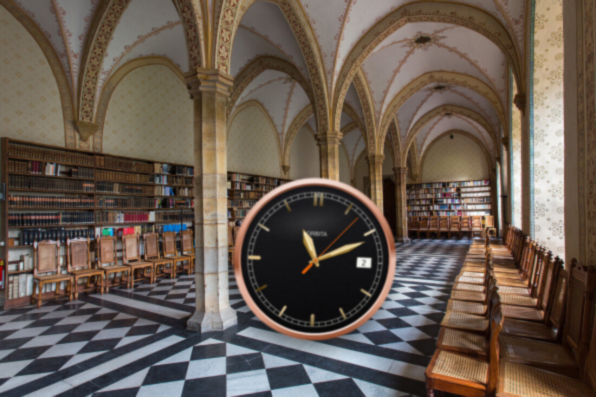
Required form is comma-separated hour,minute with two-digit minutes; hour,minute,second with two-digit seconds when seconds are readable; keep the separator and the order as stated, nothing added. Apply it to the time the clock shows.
11,11,07
